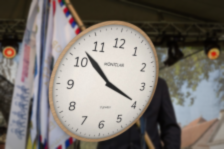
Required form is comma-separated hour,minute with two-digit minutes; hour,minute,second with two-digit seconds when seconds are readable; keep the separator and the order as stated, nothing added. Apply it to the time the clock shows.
3,52
